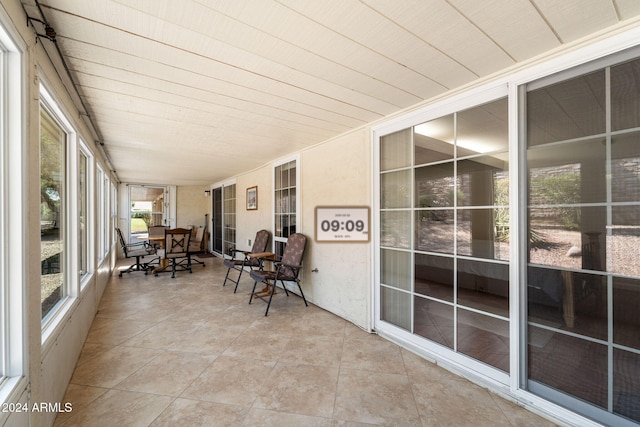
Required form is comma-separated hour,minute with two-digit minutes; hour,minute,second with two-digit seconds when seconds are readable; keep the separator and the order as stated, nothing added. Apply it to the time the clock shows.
9,09
